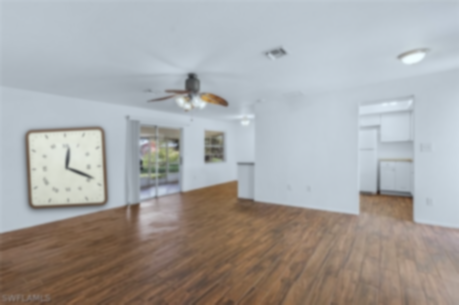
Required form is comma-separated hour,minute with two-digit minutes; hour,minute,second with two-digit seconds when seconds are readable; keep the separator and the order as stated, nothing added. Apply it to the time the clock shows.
12,19
